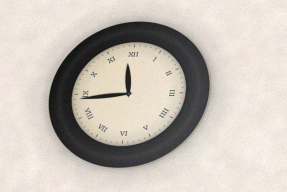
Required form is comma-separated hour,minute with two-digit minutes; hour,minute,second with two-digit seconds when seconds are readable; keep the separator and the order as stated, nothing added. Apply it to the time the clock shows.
11,44
